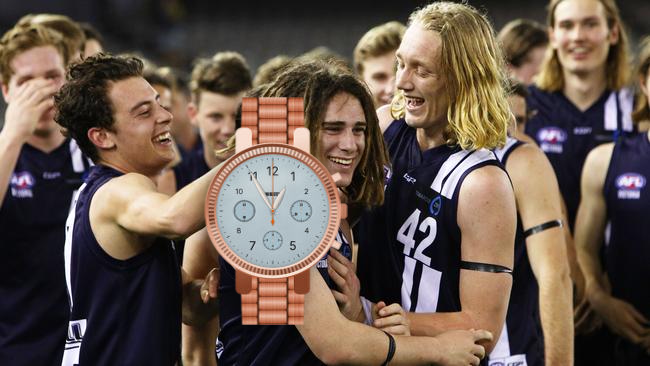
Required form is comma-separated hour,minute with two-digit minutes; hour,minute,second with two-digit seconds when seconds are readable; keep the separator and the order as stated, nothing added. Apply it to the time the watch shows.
12,55
